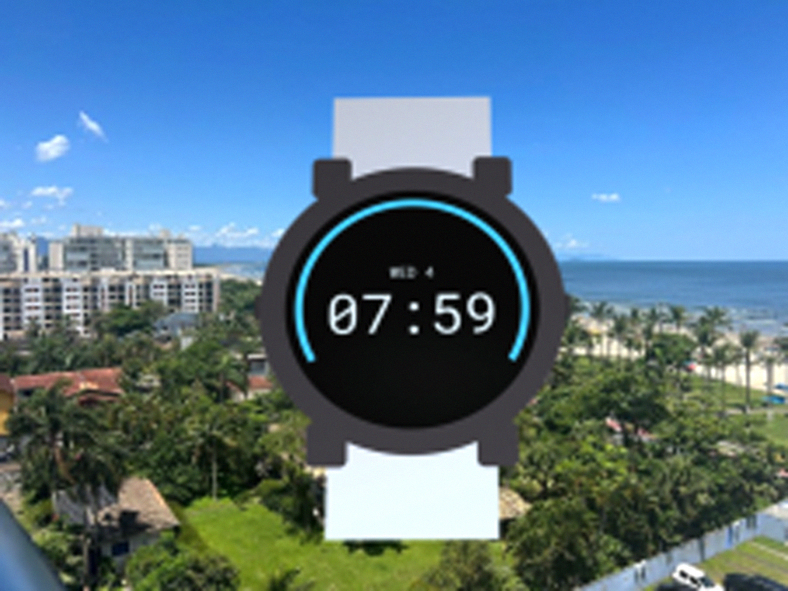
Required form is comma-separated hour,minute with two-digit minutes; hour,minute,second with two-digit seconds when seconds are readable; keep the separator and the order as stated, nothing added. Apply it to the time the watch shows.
7,59
